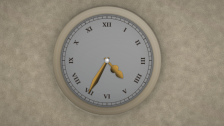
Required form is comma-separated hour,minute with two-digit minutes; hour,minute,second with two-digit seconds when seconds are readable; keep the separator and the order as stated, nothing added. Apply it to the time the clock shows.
4,35
